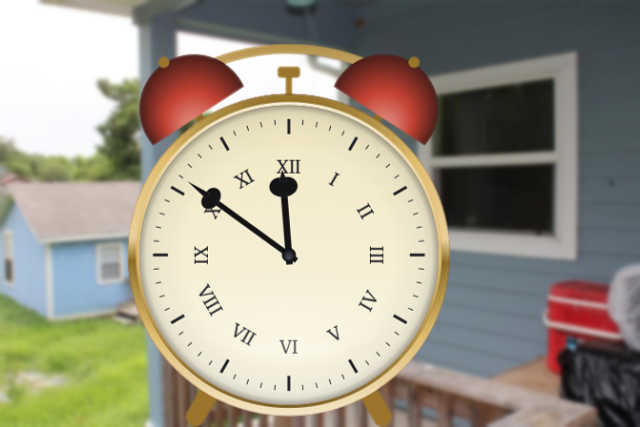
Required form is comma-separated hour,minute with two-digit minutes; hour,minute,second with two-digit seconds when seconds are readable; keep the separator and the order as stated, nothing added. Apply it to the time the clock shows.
11,51
